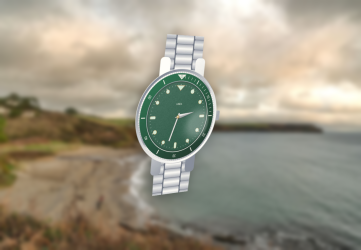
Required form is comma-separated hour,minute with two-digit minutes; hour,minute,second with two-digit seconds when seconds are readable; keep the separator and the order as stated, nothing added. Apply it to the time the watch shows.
2,33
